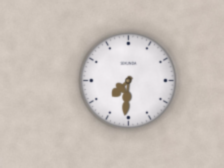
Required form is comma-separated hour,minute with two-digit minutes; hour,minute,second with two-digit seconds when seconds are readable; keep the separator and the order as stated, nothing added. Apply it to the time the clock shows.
7,31
